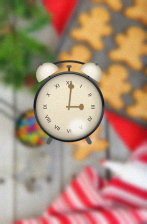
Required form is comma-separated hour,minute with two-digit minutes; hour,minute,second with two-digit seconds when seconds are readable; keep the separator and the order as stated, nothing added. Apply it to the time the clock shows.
3,01
